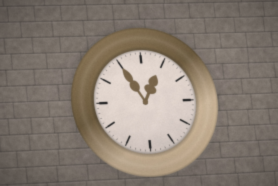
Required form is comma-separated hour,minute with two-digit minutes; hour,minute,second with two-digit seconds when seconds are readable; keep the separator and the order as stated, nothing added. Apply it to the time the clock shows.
12,55
